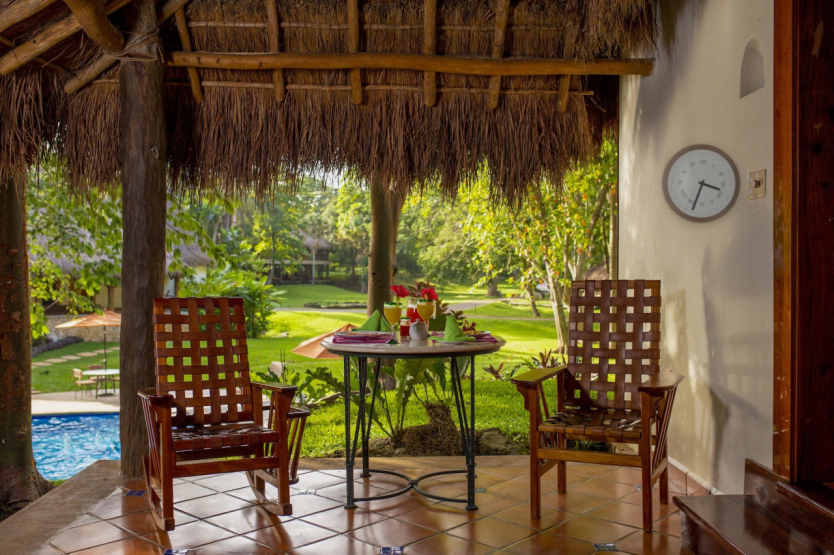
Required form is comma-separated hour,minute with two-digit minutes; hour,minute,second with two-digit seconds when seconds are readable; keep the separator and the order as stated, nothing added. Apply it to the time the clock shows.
3,33
